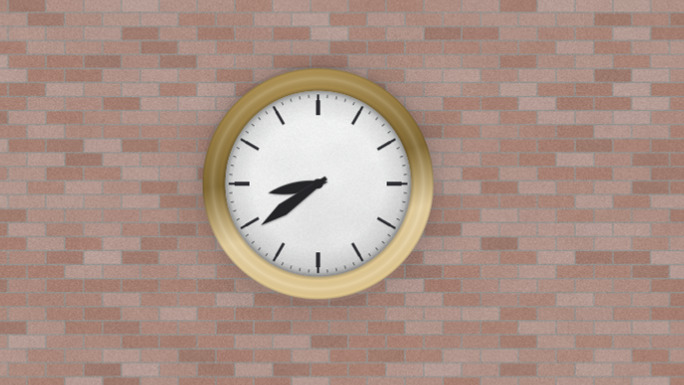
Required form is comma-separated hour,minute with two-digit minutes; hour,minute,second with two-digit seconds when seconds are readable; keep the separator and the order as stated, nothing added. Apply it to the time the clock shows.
8,39
